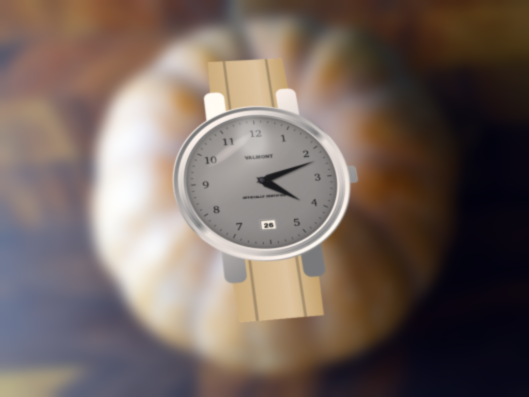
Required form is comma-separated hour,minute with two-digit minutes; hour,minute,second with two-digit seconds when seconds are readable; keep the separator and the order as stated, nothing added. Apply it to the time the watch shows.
4,12
